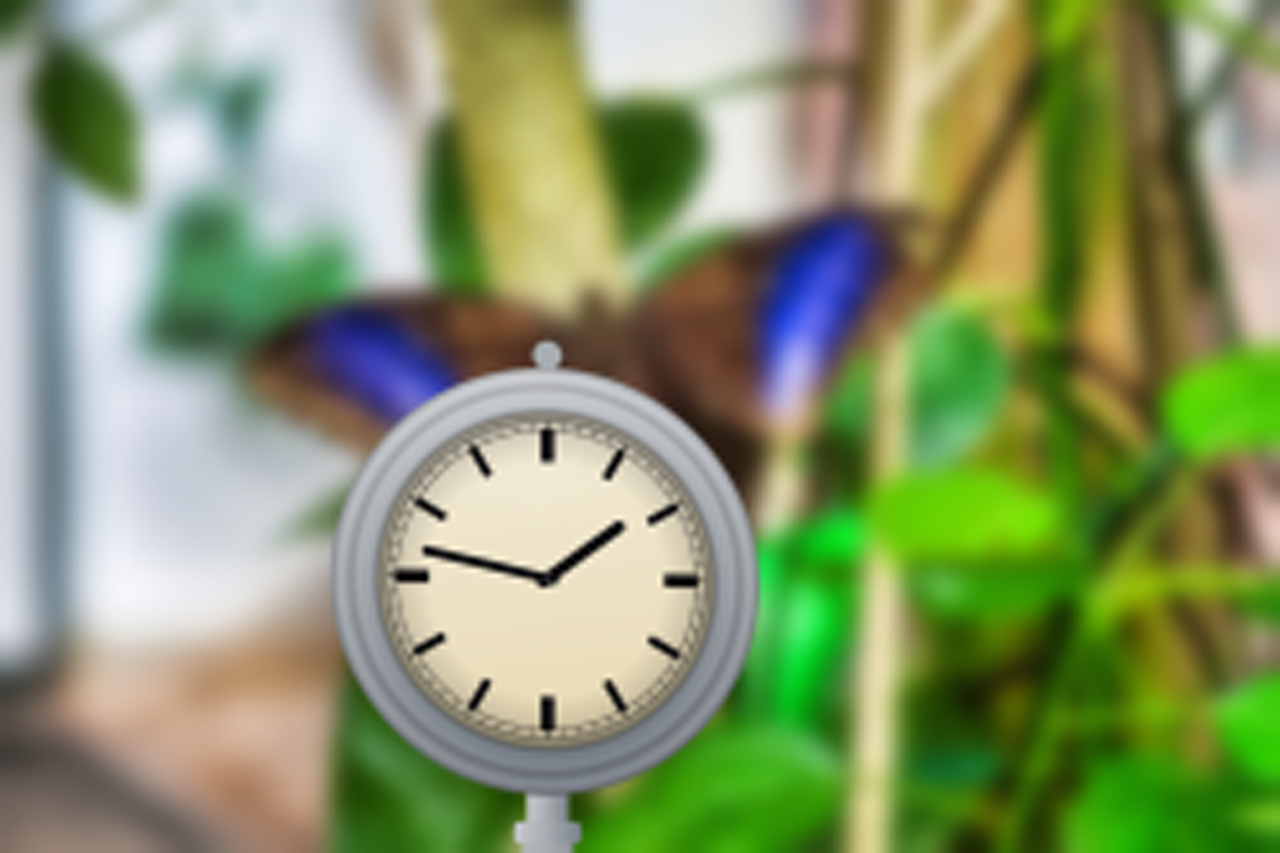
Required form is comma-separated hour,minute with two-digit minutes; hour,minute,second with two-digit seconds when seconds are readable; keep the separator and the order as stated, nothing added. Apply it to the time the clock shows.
1,47
